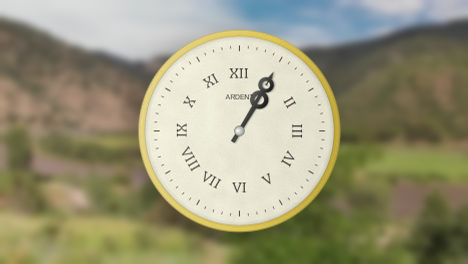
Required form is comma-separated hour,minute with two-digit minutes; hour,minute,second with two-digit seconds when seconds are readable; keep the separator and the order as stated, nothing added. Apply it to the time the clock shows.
1,05
